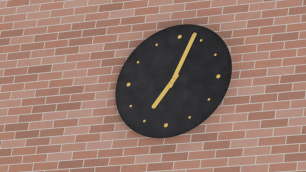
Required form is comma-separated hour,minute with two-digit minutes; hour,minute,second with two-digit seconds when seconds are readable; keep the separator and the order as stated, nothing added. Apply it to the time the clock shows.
7,03
